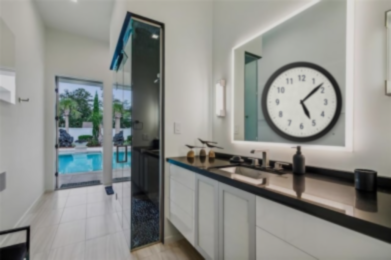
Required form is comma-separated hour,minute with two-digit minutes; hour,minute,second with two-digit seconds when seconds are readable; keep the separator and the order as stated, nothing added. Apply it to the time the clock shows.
5,08
